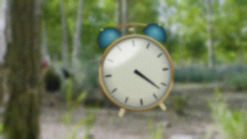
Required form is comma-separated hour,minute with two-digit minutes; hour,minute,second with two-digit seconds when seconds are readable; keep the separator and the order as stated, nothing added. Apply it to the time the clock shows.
4,22
